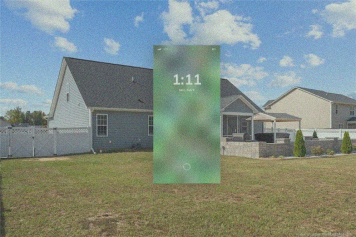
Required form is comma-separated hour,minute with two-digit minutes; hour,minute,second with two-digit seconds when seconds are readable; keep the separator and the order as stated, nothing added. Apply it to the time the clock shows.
1,11
